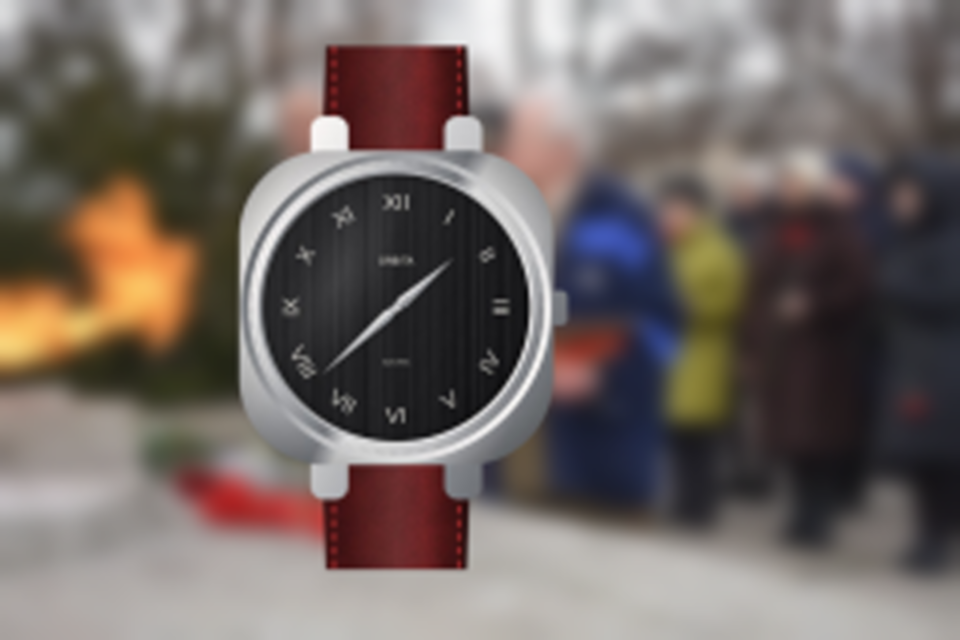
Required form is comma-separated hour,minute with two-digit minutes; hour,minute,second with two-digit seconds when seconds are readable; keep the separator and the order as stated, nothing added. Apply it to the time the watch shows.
1,38
